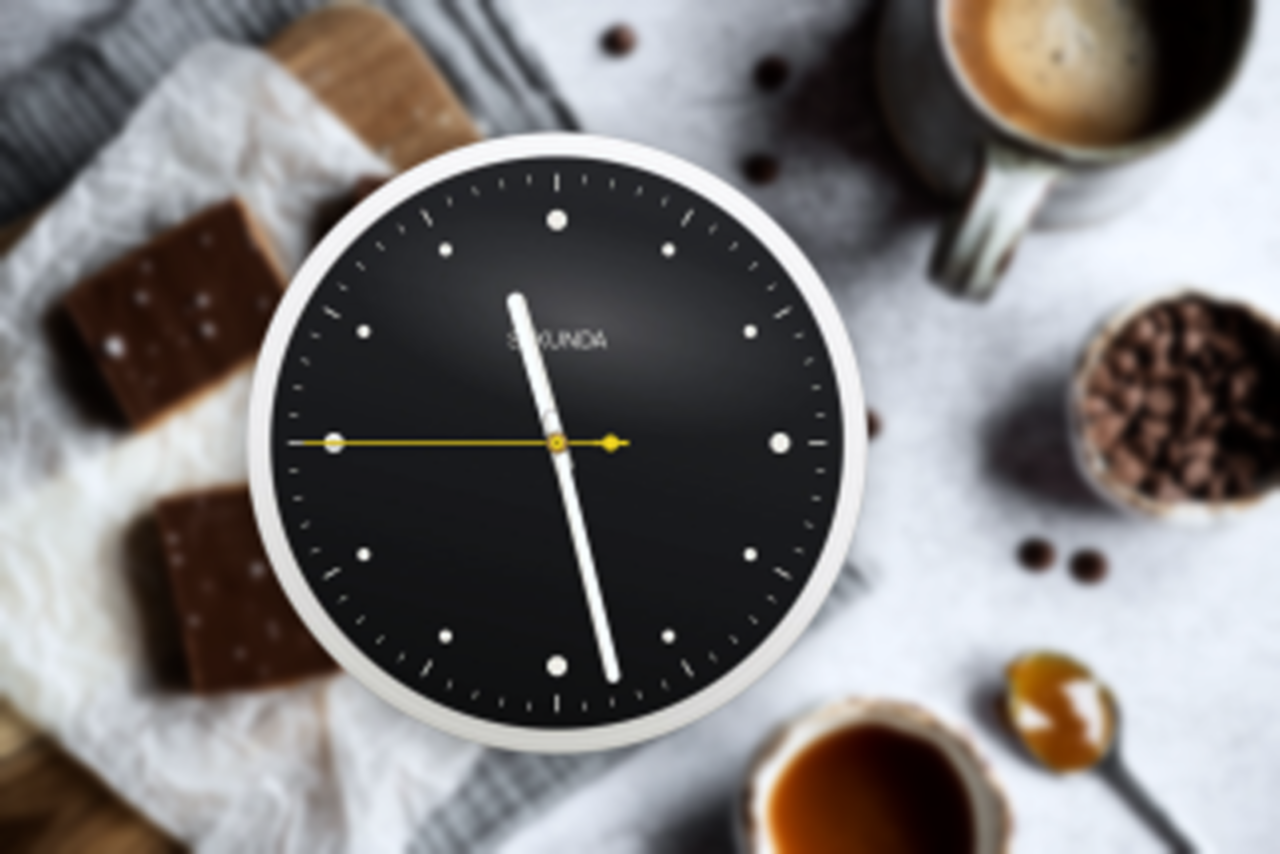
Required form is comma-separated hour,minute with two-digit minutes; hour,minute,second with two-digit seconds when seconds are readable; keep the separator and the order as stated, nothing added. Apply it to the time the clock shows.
11,27,45
